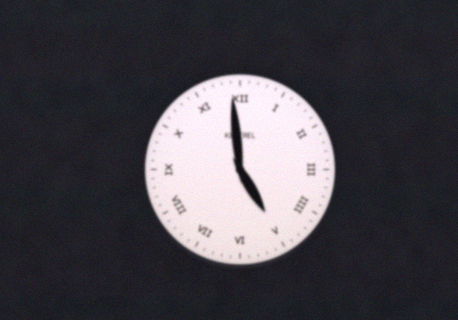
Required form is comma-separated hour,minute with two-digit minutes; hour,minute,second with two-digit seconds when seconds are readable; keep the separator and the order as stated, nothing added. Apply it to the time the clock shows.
4,59
